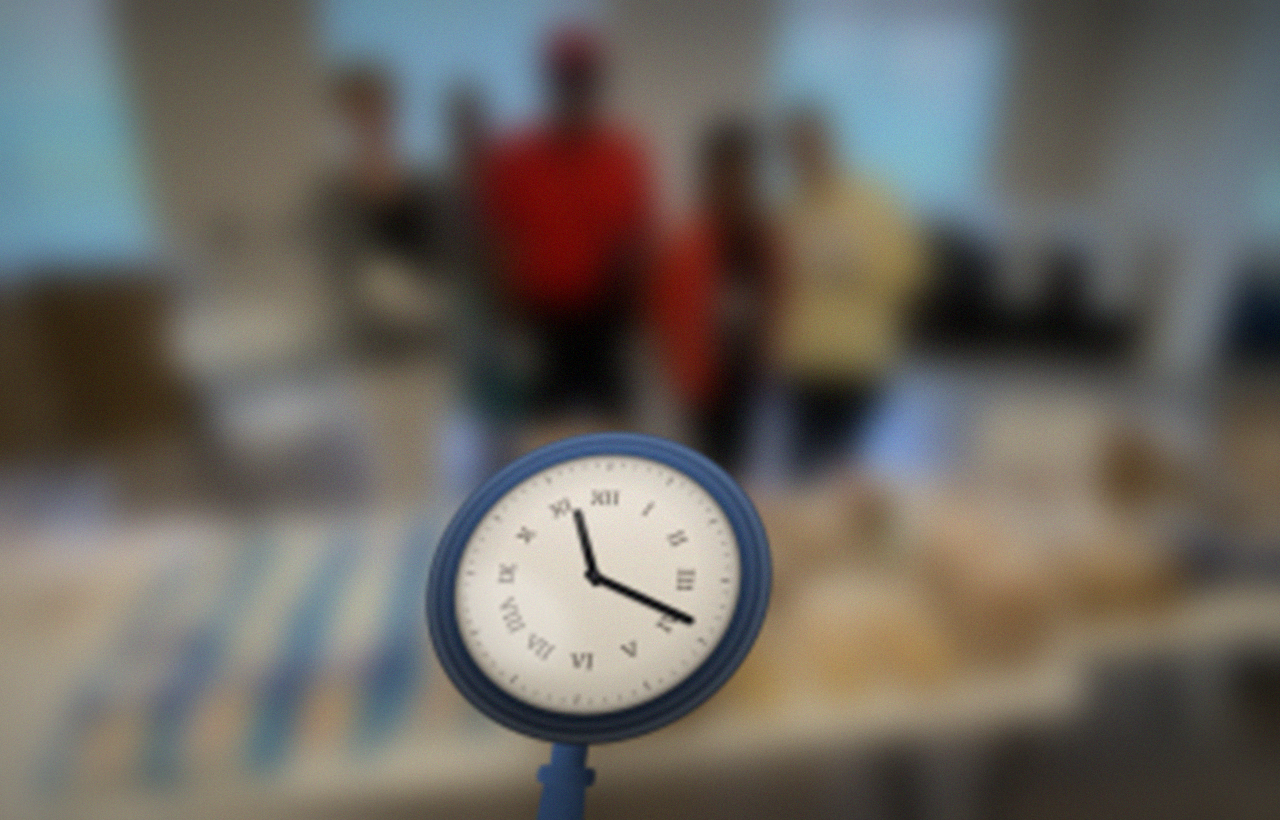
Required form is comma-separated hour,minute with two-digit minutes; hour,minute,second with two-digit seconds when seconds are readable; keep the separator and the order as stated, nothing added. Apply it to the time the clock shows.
11,19
